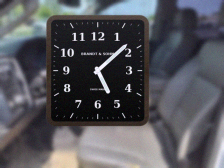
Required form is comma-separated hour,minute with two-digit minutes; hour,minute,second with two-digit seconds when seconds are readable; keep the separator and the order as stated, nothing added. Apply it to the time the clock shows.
5,08
